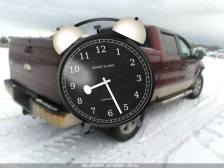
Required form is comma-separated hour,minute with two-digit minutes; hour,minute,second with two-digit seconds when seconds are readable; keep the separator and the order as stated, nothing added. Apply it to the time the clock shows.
8,27
